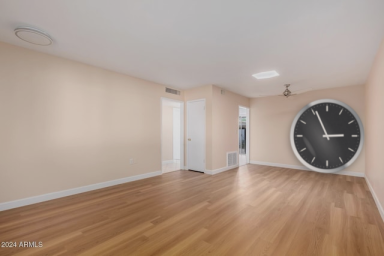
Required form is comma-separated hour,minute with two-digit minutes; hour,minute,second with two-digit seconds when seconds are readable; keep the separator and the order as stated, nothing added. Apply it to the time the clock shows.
2,56
